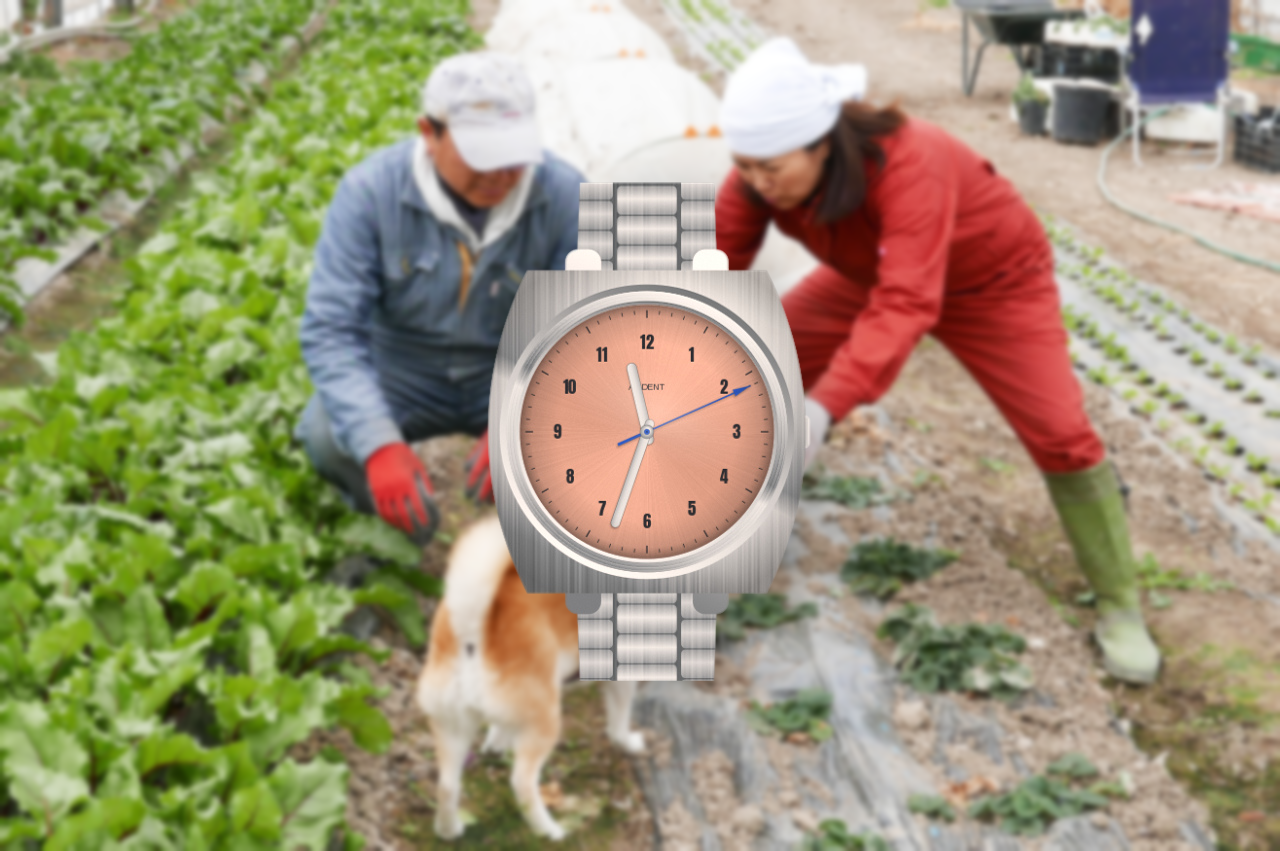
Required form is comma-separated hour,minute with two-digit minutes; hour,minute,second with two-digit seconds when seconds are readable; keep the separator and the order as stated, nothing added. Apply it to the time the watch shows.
11,33,11
